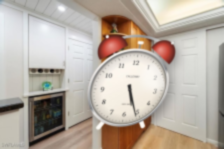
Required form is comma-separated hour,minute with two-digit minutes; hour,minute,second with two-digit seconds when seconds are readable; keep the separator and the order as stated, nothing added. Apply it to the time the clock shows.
5,26
